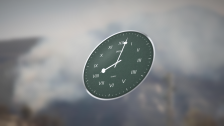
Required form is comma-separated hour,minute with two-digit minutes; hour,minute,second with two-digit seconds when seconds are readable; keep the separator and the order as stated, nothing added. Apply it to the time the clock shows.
8,02
